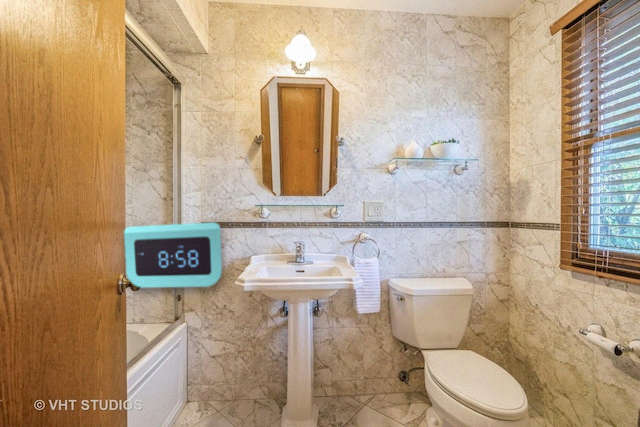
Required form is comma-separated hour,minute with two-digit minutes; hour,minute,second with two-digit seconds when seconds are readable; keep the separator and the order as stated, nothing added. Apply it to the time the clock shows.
8,58
